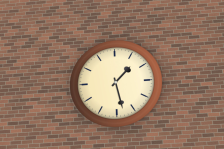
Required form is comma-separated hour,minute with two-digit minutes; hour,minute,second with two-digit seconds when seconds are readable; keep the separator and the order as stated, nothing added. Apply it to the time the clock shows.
1,28
